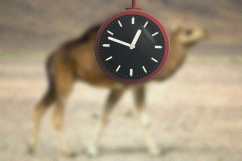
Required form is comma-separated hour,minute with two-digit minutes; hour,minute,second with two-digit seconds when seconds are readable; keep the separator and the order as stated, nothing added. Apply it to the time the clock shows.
12,48
